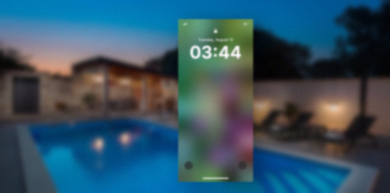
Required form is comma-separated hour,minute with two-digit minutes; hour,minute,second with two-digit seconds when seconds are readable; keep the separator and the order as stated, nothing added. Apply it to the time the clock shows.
3,44
